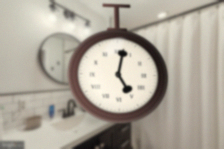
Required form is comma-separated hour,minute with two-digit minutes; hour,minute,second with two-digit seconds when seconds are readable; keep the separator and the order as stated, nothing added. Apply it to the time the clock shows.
5,02
